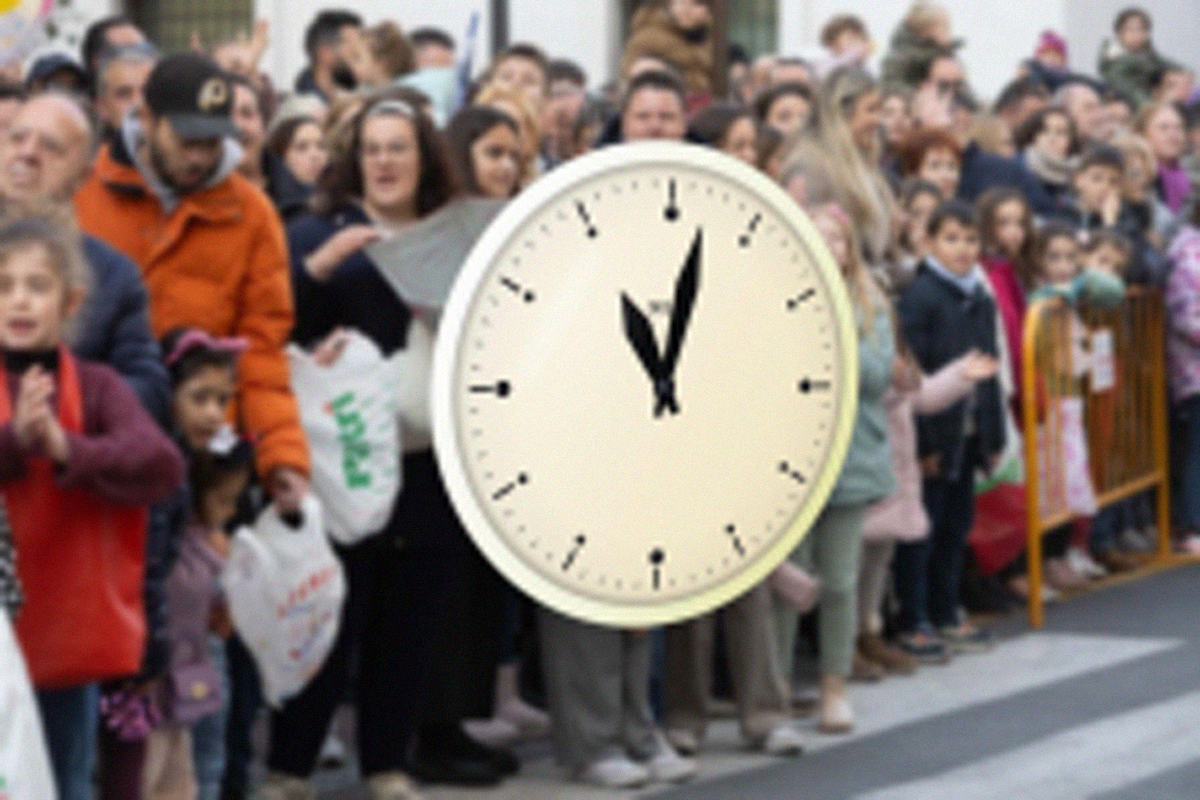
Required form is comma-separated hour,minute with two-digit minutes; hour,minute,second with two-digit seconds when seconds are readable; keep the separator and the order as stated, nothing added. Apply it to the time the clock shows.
11,02
